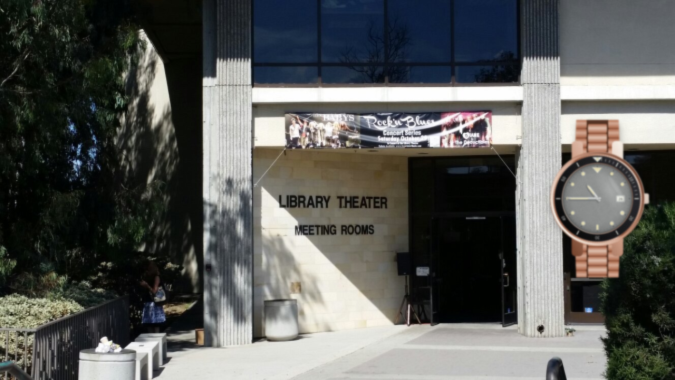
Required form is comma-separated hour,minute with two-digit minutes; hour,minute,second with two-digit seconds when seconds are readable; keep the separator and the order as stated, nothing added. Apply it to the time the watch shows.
10,45
